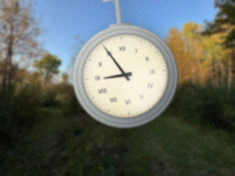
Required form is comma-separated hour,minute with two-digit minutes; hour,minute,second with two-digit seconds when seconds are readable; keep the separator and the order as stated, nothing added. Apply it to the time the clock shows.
8,55
